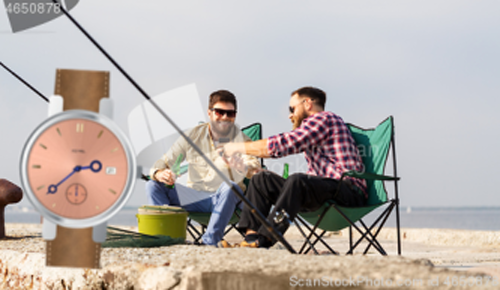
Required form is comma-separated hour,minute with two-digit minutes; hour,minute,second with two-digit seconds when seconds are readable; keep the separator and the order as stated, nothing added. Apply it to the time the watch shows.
2,38
